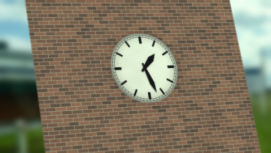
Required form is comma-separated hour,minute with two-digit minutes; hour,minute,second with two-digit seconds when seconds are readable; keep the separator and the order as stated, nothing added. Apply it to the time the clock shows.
1,27
